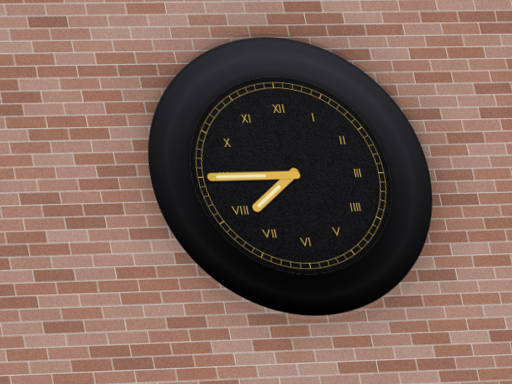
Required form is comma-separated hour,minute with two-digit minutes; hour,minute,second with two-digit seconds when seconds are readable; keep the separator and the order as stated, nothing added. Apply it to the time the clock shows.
7,45
